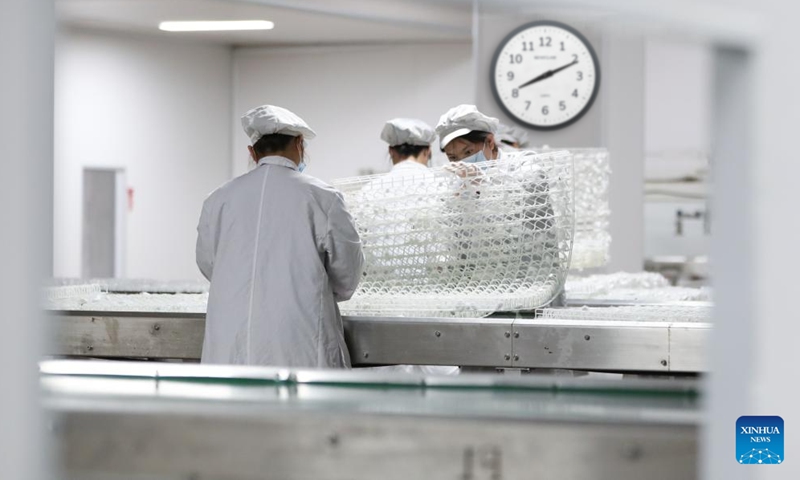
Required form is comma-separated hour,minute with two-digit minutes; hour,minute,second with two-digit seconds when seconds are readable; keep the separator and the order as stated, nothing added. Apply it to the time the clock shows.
8,11
